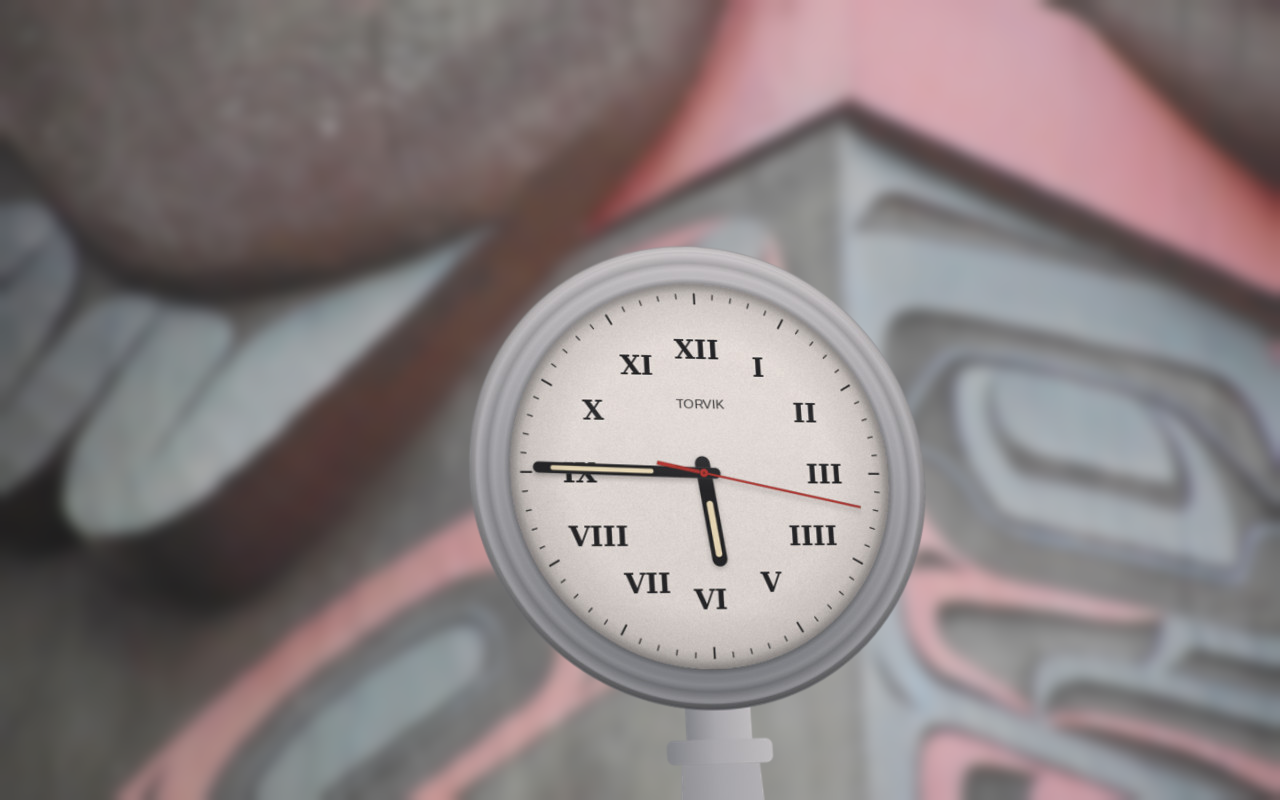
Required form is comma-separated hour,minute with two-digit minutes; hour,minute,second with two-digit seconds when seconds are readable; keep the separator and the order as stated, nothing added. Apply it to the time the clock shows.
5,45,17
